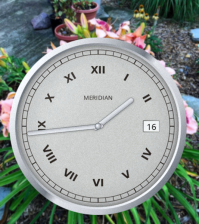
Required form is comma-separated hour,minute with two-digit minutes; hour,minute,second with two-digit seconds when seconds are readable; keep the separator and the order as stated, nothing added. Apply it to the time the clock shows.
1,44
